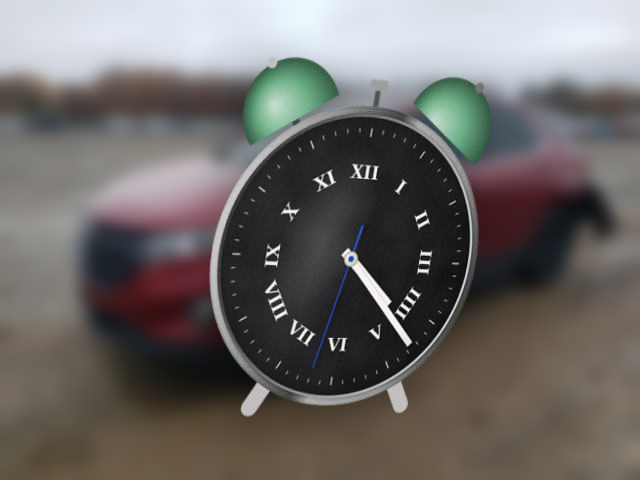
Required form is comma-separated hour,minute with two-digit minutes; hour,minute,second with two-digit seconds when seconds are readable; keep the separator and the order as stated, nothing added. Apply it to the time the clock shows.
4,22,32
